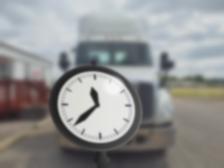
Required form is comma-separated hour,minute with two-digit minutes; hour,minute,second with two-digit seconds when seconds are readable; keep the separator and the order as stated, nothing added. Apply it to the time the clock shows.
11,38
